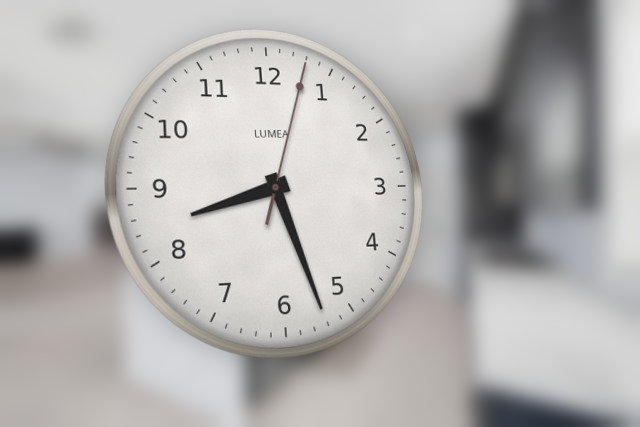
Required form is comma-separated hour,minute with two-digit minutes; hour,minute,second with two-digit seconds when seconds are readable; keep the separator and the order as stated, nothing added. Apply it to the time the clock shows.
8,27,03
